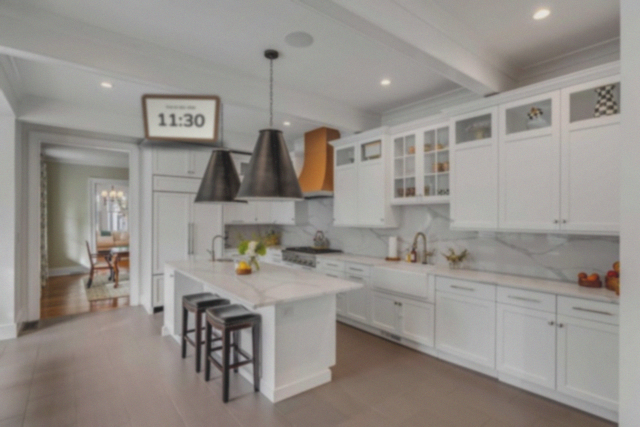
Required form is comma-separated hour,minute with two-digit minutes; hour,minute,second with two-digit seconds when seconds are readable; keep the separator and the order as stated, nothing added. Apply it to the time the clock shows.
11,30
